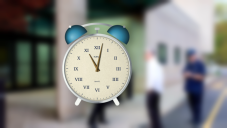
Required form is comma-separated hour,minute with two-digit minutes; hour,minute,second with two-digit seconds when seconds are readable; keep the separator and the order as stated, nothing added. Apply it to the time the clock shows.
11,02
